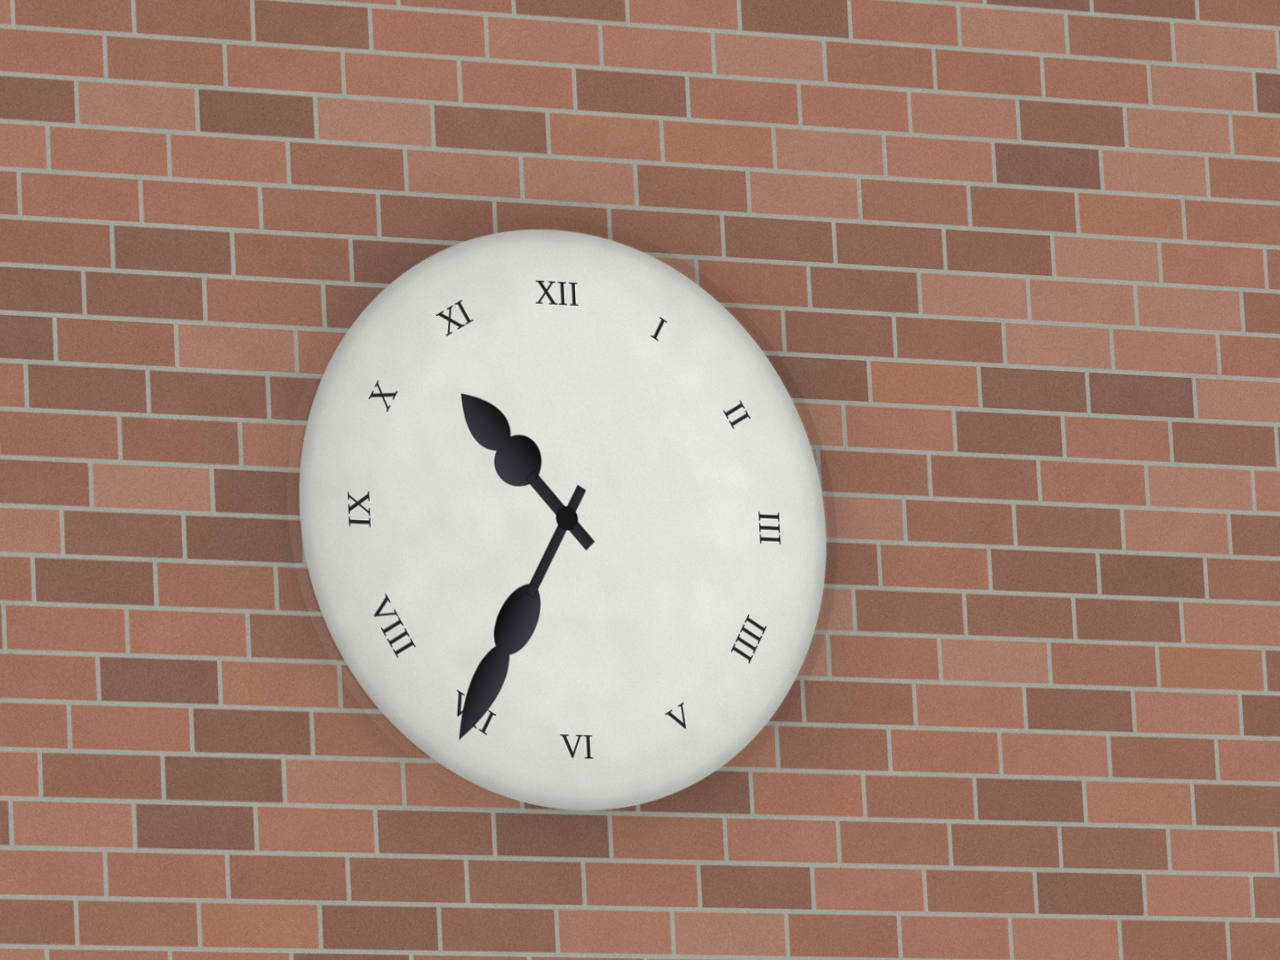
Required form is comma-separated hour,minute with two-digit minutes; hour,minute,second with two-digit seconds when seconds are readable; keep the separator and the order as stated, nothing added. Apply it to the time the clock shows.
10,35
